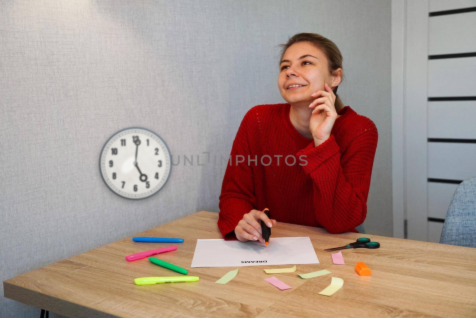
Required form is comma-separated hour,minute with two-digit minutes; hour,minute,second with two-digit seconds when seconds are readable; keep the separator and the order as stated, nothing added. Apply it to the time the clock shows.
5,01
